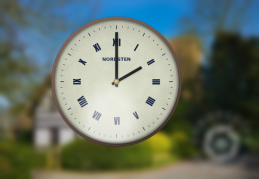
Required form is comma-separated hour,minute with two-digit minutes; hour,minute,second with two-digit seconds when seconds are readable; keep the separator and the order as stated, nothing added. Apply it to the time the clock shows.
2,00
